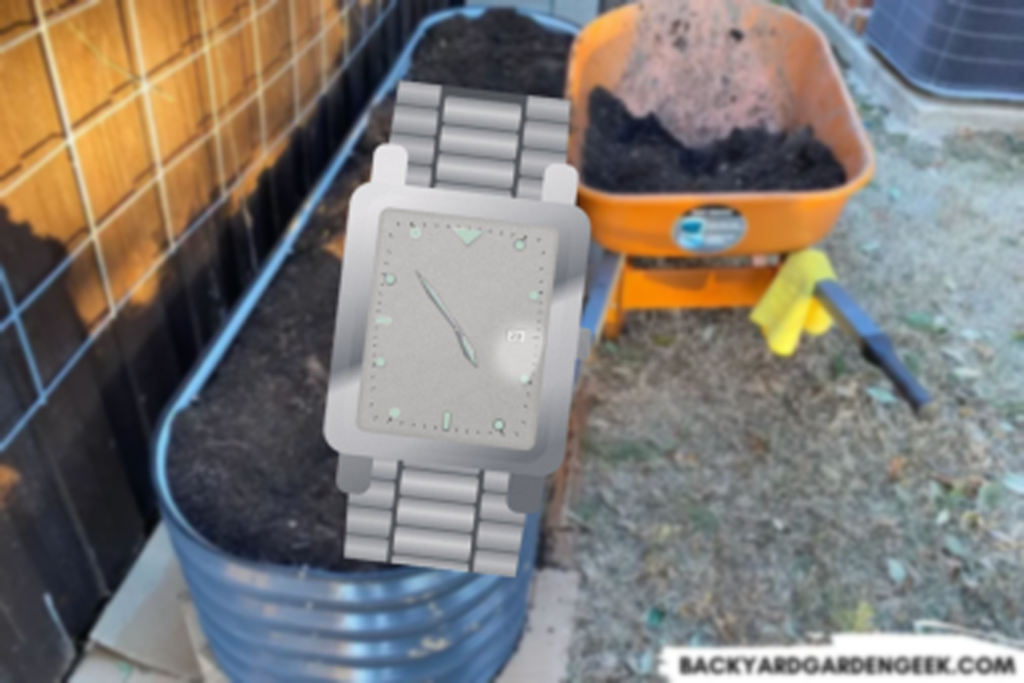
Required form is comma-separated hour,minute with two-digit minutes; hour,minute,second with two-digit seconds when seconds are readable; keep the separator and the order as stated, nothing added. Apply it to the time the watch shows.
4,53
